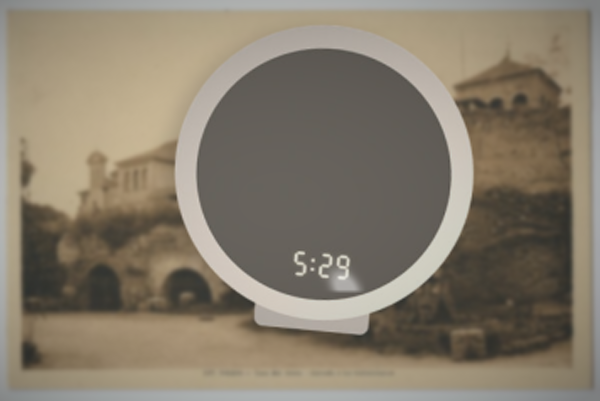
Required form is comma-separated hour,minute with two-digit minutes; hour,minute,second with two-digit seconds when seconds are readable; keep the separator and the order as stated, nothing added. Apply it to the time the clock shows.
5,29
